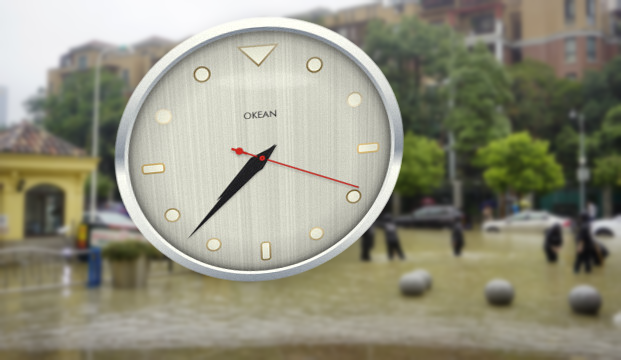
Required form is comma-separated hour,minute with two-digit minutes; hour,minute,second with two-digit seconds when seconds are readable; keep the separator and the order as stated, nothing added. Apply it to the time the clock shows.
7,37,19
